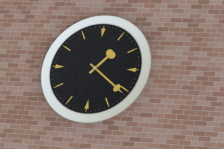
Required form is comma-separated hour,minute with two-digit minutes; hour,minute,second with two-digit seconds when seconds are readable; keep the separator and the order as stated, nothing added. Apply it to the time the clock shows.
1,21
